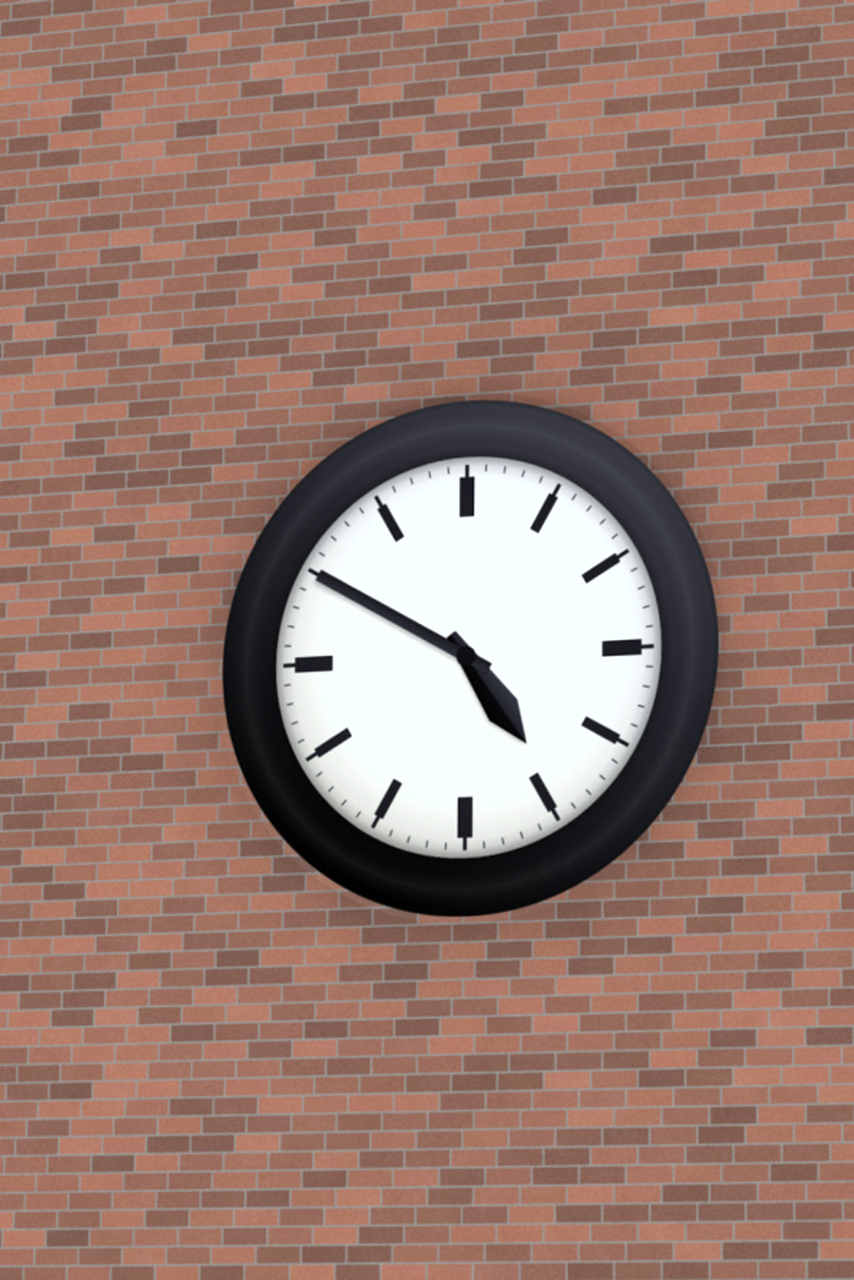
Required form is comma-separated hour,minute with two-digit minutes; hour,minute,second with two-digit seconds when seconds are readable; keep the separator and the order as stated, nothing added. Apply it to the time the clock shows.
4,50
